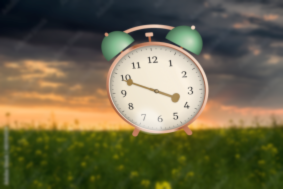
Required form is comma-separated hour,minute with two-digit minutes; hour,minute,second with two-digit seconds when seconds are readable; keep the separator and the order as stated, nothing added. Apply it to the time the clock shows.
3,49
